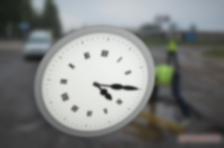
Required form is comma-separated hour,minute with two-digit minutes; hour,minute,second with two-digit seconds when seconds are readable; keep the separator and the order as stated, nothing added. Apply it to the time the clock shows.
4,15
